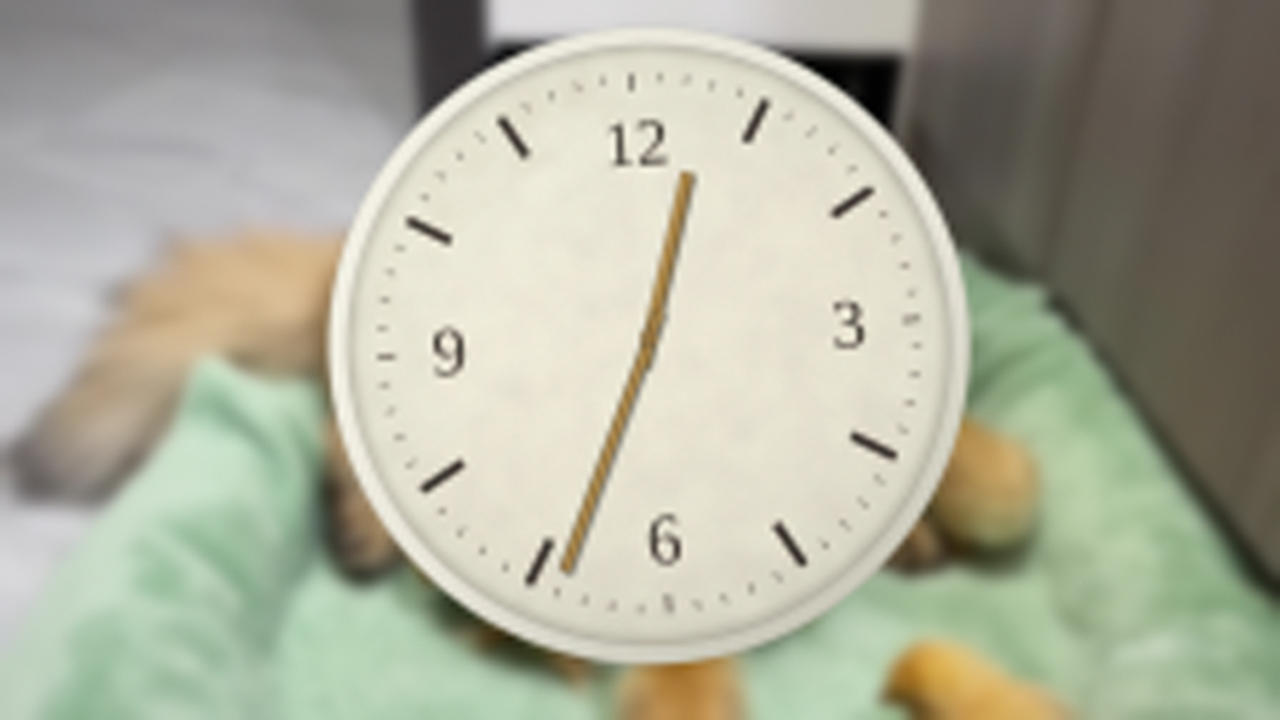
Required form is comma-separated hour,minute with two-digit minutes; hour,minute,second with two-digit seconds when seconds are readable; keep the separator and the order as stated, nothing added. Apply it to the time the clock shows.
12,34
